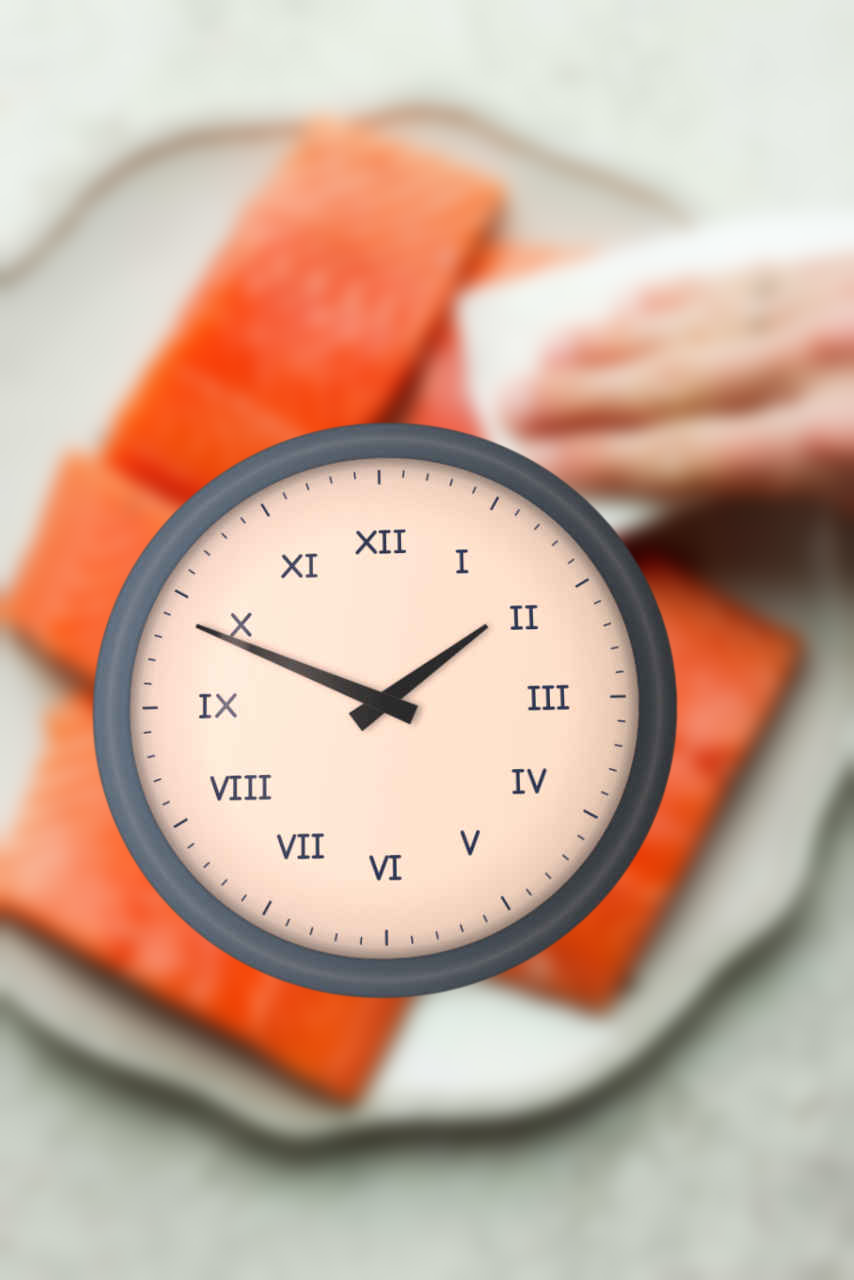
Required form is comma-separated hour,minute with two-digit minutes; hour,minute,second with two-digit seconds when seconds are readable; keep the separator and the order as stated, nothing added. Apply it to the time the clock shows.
1,49
